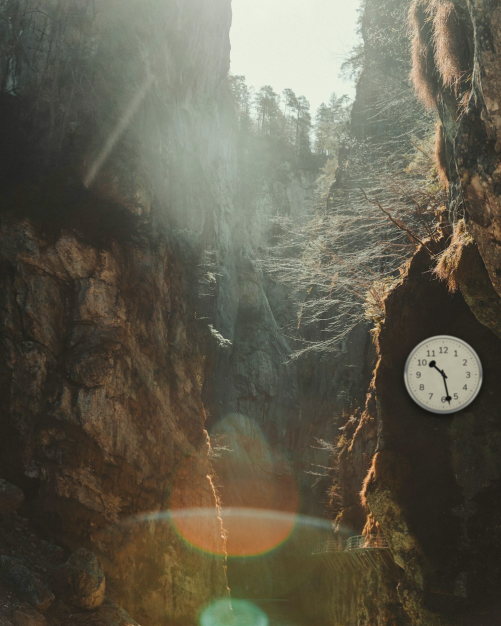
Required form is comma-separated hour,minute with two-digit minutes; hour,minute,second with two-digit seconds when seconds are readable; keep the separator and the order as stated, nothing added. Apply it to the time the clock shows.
10,28
